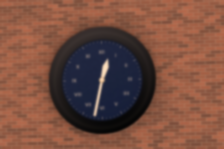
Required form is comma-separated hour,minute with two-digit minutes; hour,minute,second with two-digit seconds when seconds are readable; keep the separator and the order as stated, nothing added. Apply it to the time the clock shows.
12,32
